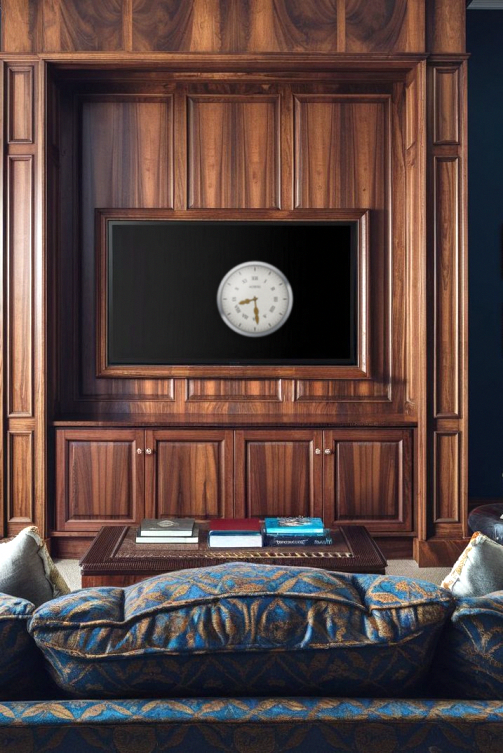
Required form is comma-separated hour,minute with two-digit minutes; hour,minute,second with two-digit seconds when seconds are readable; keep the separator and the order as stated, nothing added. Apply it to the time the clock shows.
8,29
